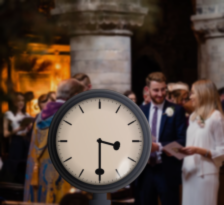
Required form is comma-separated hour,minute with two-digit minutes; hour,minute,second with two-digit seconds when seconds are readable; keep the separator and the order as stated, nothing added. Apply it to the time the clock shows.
3,30
